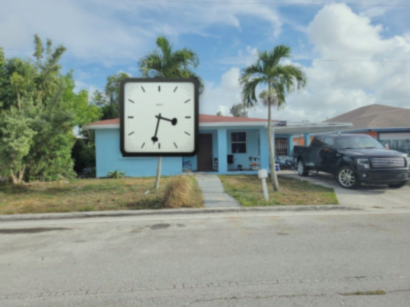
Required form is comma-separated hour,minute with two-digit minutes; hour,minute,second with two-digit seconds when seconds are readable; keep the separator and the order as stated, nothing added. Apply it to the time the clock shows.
3,32
